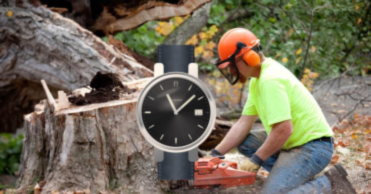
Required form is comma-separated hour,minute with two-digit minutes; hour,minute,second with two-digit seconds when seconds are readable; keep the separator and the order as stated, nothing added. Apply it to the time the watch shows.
11,08
